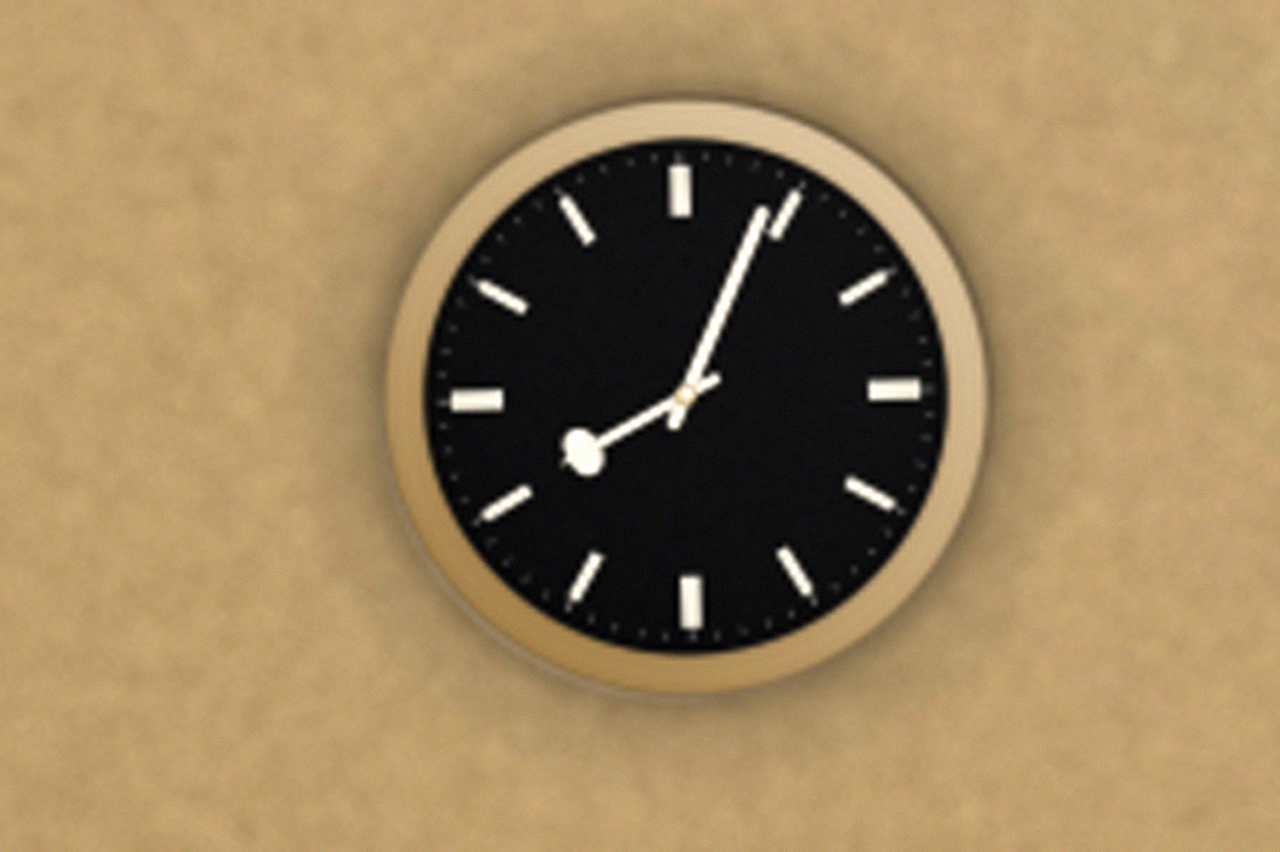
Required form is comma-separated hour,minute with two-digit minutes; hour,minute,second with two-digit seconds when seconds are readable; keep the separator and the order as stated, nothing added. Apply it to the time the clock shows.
8,04
